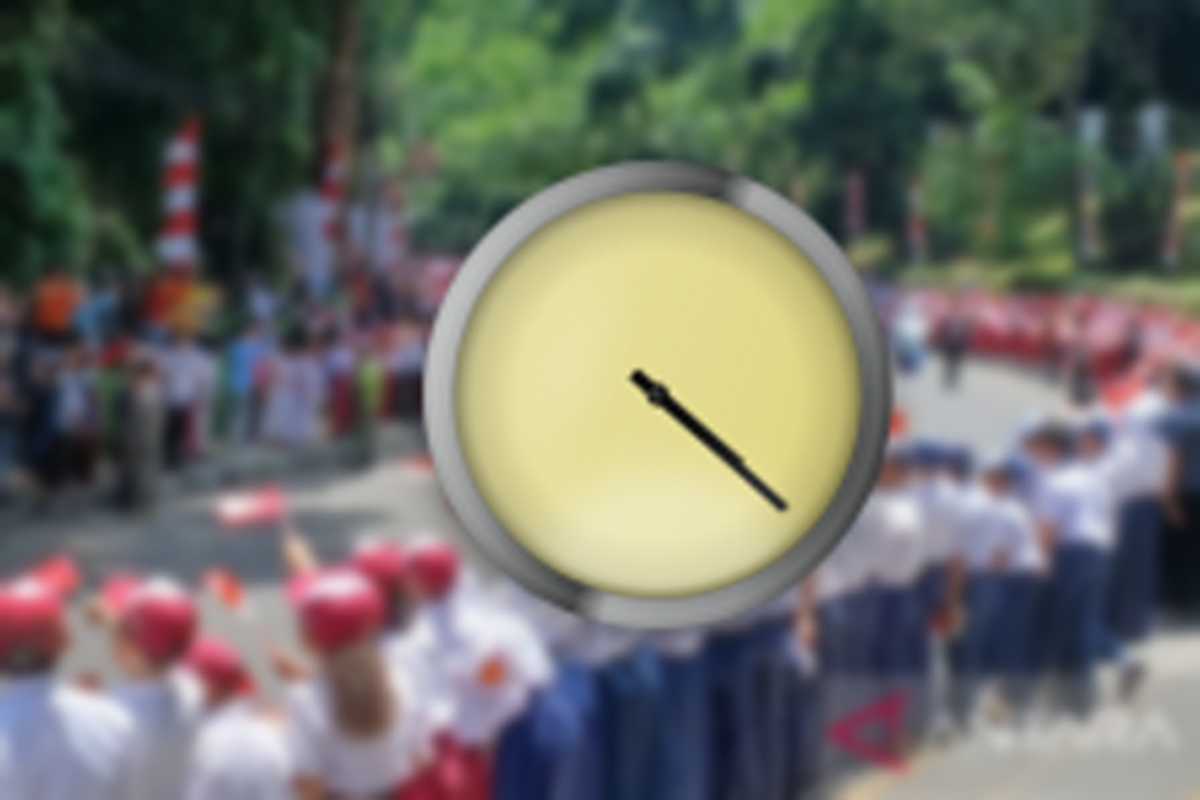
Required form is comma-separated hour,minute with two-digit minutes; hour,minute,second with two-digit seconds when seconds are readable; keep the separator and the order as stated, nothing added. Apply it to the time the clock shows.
4,22
